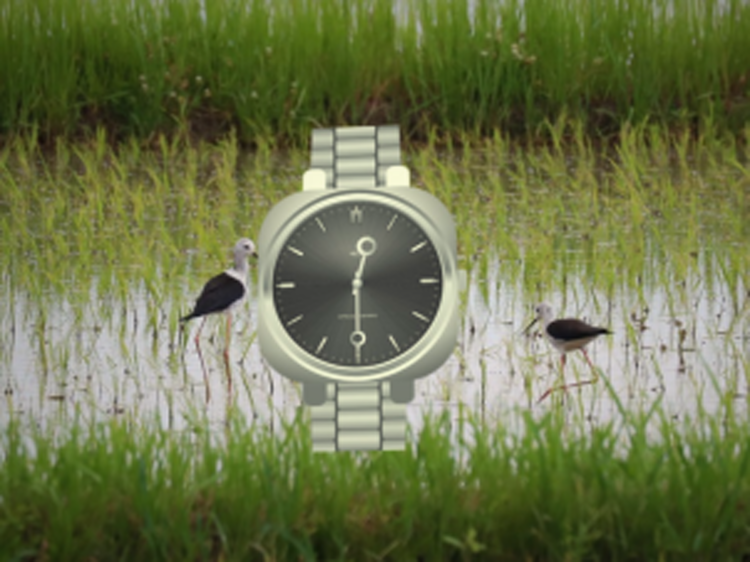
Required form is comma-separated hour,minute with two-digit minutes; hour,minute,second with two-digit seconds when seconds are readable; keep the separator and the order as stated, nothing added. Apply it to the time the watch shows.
12,30
